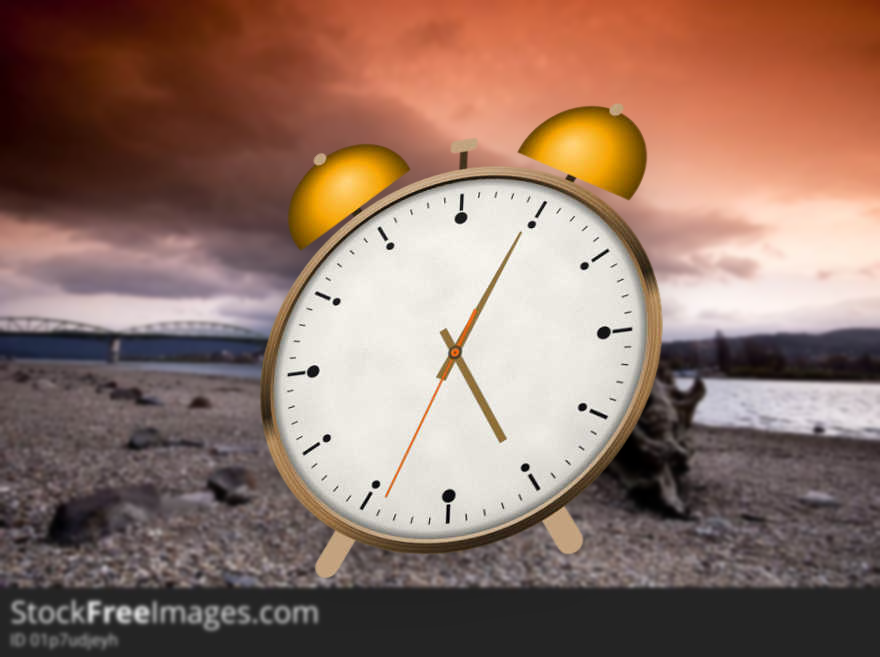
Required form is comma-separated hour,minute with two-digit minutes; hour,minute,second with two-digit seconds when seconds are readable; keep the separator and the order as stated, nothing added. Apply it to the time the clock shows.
5,04,34
